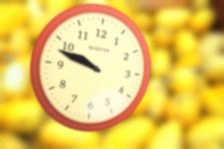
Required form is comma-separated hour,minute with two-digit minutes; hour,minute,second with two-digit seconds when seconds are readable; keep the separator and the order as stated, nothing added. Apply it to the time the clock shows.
9,48
